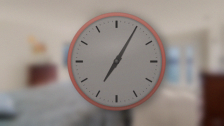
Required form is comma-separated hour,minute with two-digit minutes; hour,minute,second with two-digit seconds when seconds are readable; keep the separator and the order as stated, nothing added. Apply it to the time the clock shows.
7,05
